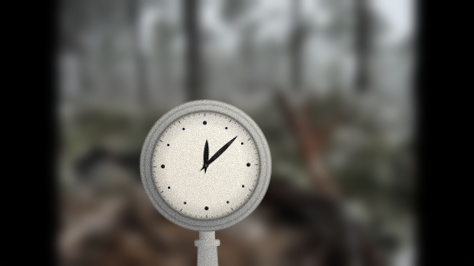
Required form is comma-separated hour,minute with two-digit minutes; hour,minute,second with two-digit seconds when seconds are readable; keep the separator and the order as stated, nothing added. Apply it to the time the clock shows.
12,08
